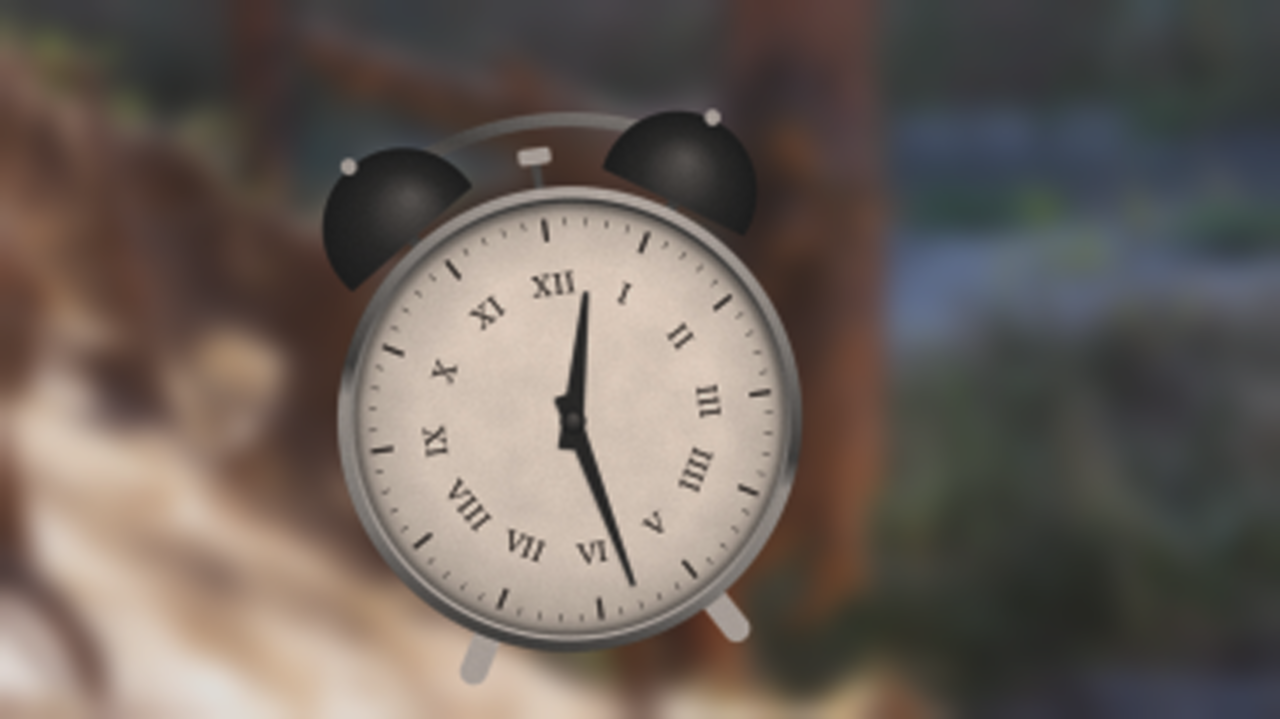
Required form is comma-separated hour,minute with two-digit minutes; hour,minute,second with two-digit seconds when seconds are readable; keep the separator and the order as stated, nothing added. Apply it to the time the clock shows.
12,28
